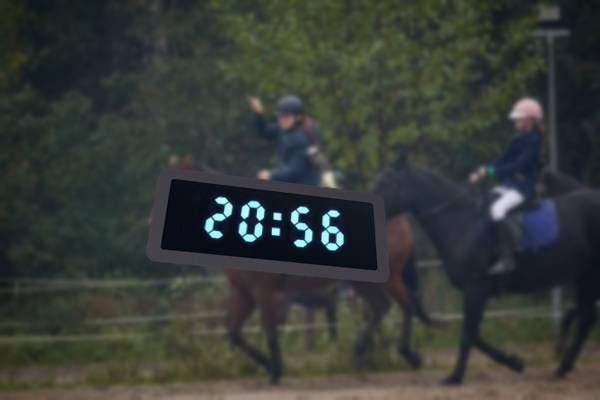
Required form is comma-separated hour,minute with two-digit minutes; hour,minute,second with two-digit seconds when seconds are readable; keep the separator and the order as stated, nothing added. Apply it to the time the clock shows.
20,56
